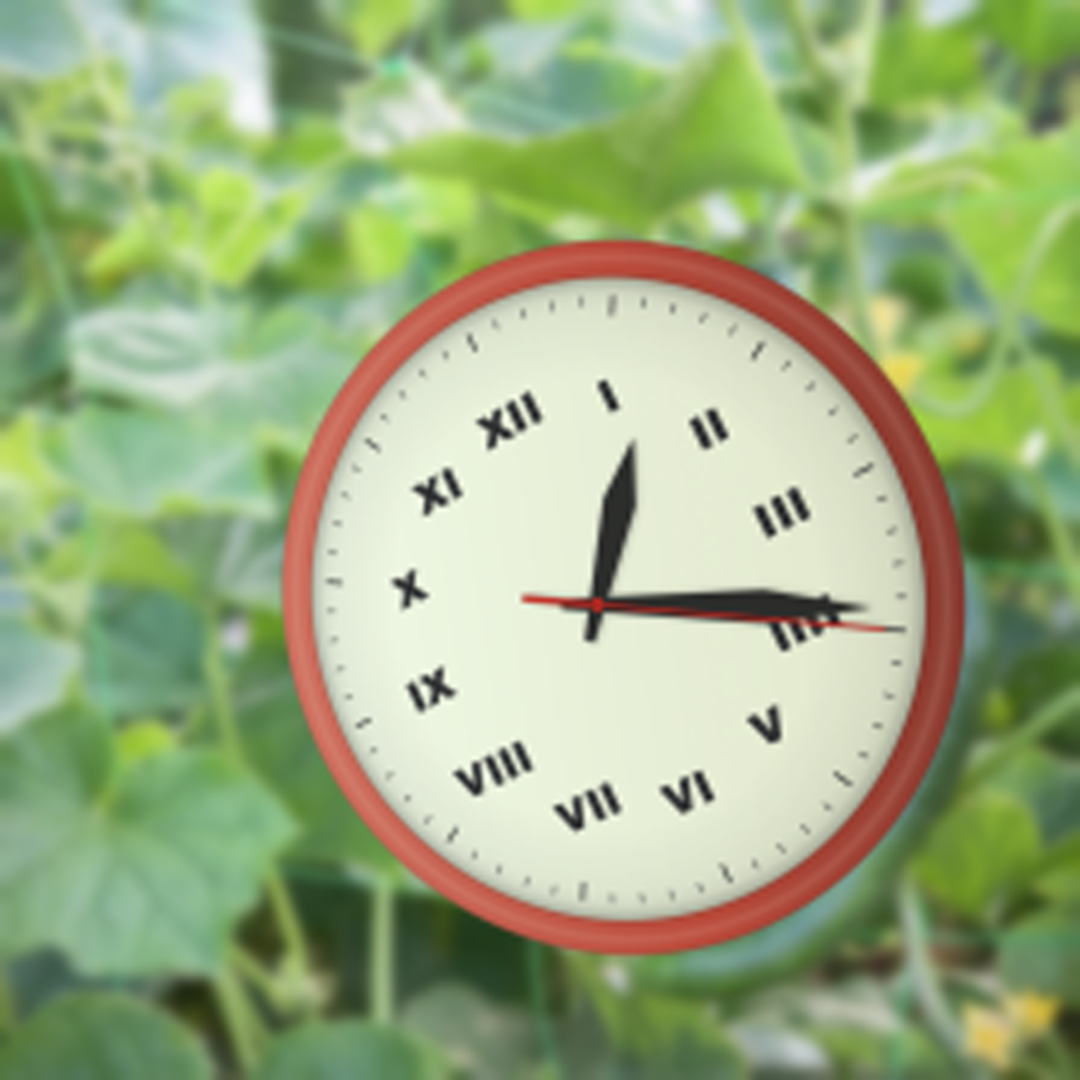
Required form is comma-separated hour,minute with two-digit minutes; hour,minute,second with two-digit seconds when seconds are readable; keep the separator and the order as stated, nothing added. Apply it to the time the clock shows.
1,19,20
